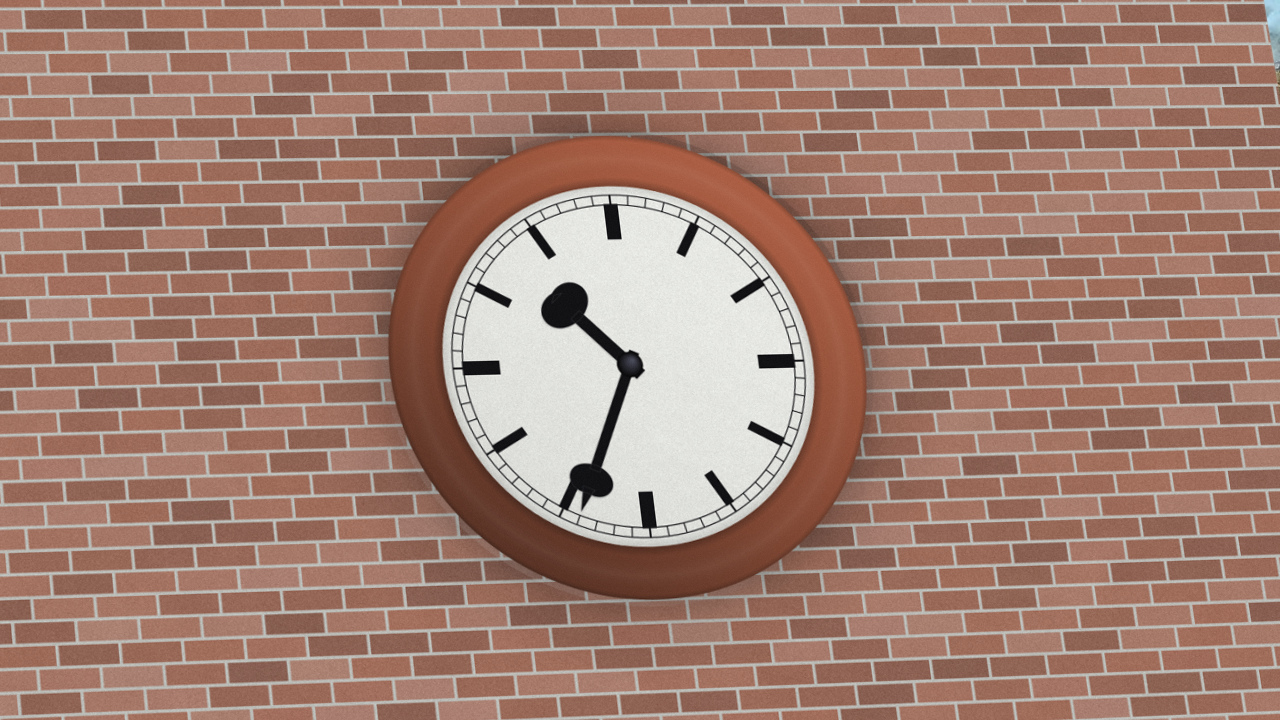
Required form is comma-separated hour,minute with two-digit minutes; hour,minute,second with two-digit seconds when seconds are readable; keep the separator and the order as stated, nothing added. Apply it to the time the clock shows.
10,34
